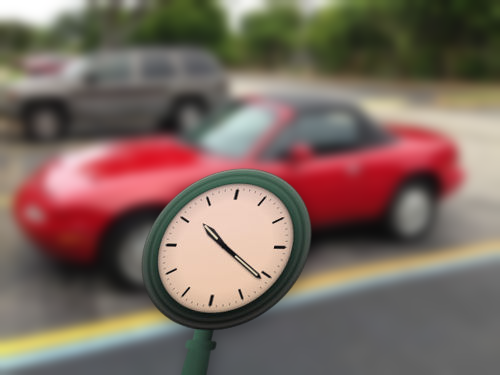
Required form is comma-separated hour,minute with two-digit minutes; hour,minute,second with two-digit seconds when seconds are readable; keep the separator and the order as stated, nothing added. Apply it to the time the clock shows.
10,21
